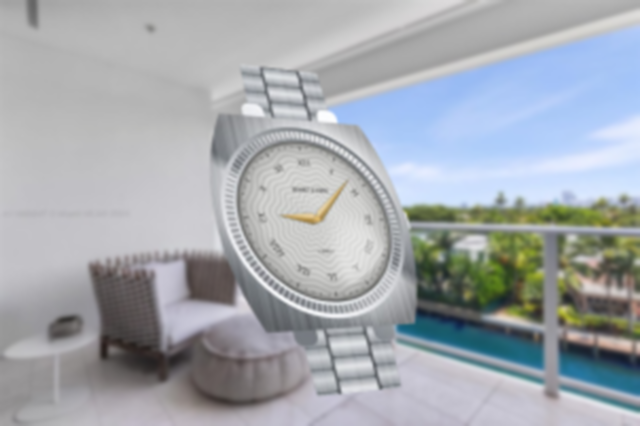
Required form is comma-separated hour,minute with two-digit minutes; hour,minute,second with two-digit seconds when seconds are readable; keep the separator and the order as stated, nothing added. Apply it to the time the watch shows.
9,08
